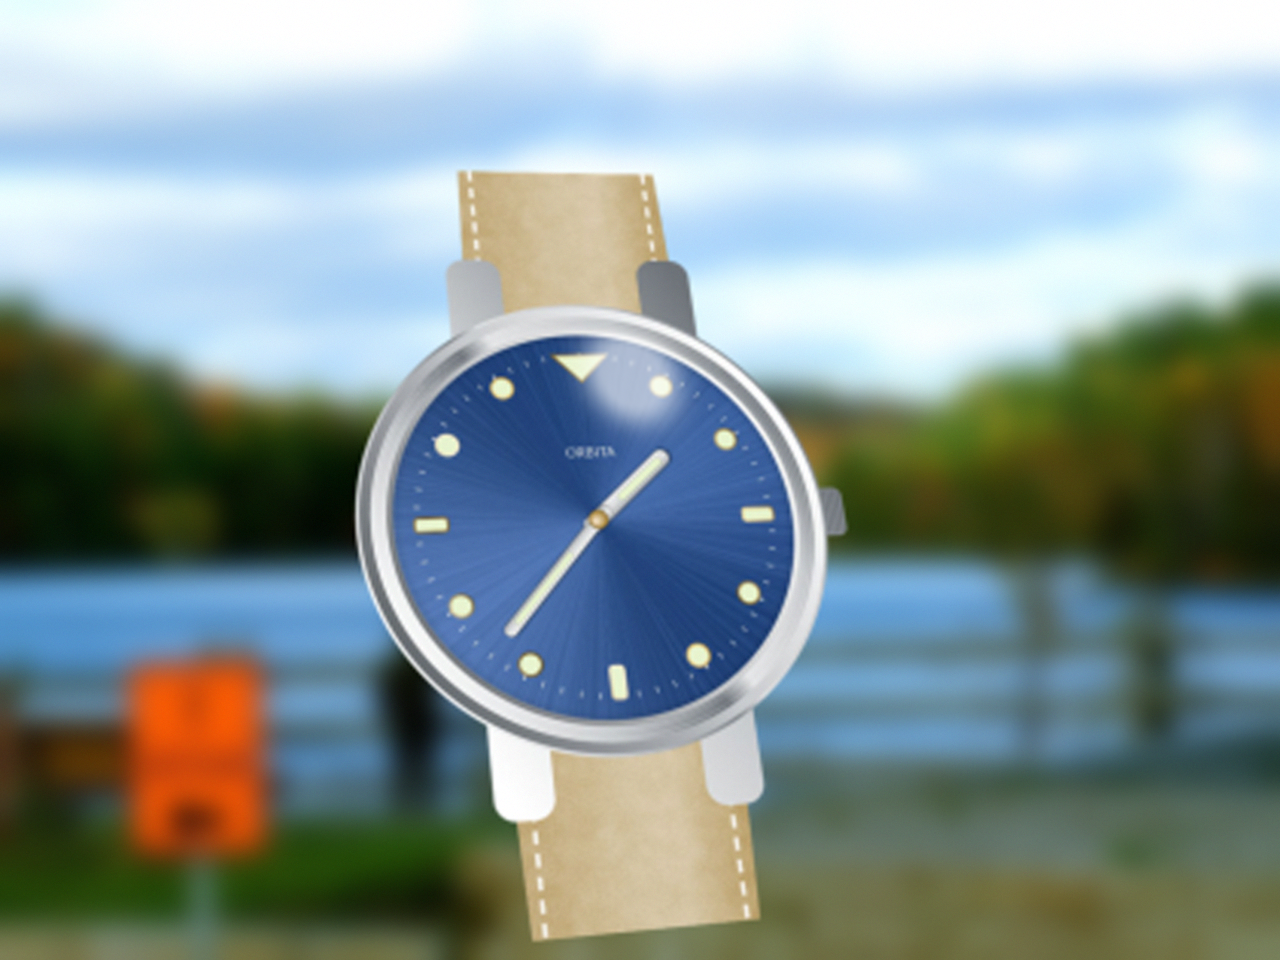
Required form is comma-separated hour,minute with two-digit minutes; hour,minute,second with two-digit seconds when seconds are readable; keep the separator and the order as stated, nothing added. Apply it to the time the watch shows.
1,37
